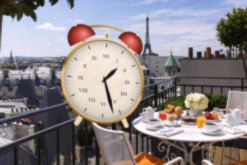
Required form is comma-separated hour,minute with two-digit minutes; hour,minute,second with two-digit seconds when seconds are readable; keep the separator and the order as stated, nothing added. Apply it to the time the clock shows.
1,27
